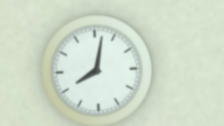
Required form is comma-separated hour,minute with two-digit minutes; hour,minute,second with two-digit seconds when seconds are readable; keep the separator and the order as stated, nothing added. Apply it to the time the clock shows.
8,02
